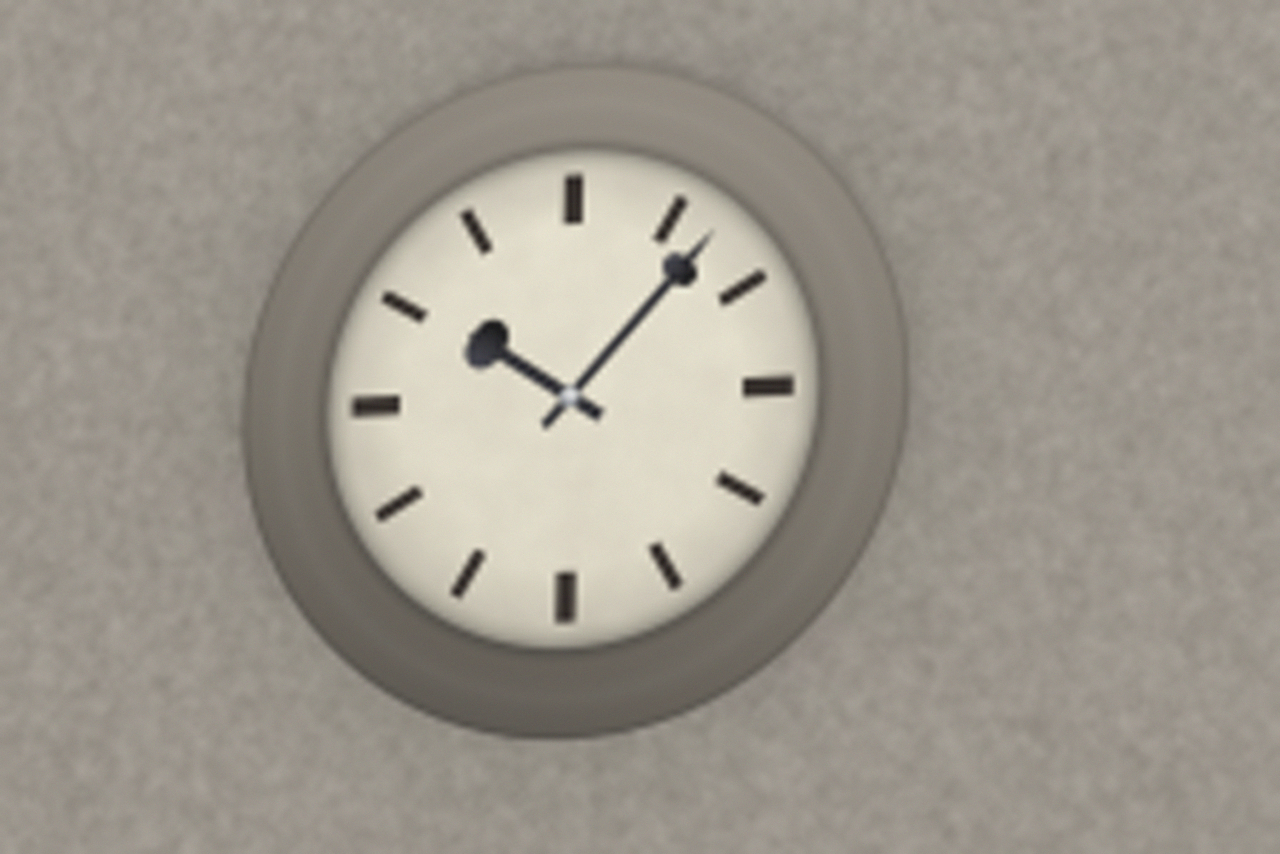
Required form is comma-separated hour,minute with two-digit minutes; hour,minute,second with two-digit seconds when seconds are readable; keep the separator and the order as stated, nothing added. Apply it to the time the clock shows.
10,07
